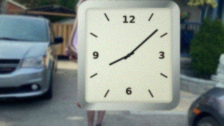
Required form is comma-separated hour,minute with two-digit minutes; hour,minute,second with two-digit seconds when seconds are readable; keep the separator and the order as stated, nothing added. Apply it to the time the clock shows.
8,08
